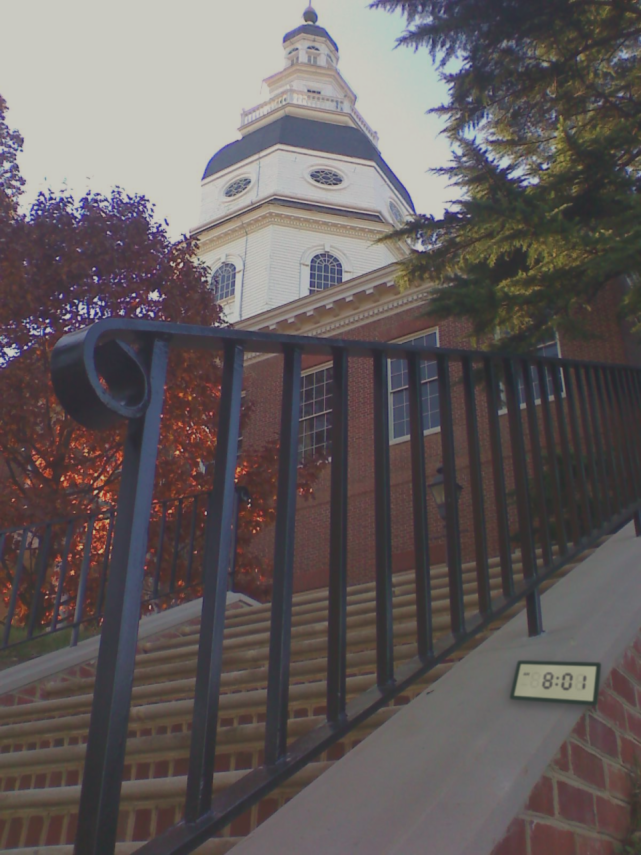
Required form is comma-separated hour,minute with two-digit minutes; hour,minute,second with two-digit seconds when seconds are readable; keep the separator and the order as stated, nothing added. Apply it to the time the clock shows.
8,01
